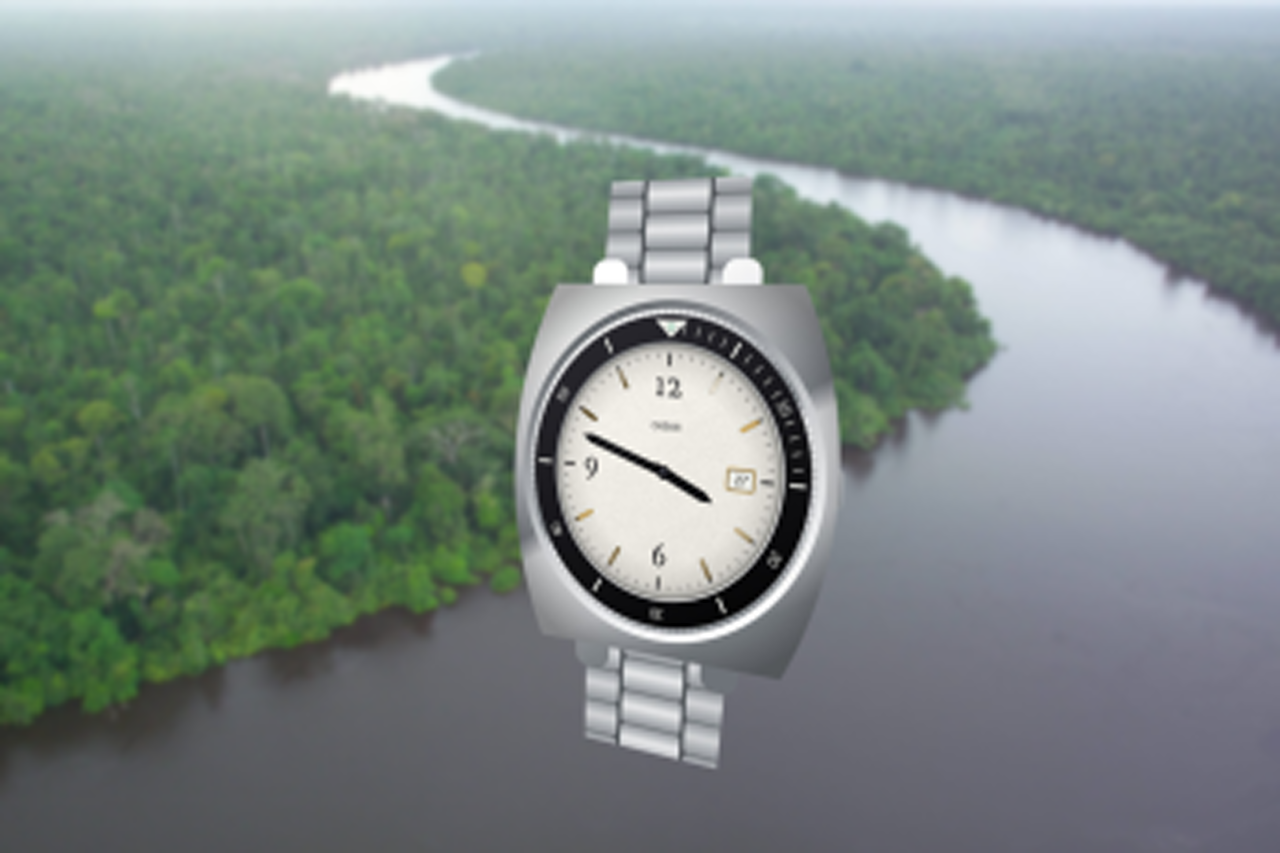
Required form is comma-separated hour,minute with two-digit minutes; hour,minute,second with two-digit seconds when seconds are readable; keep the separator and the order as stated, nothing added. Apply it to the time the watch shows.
3,48
